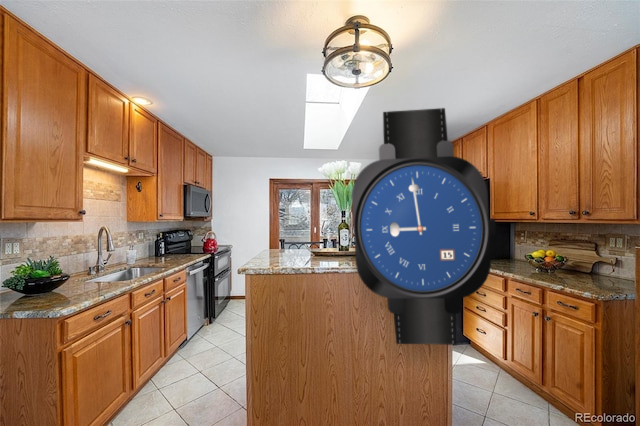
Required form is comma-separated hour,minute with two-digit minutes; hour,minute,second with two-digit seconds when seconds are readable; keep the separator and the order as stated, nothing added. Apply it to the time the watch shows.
8,59
